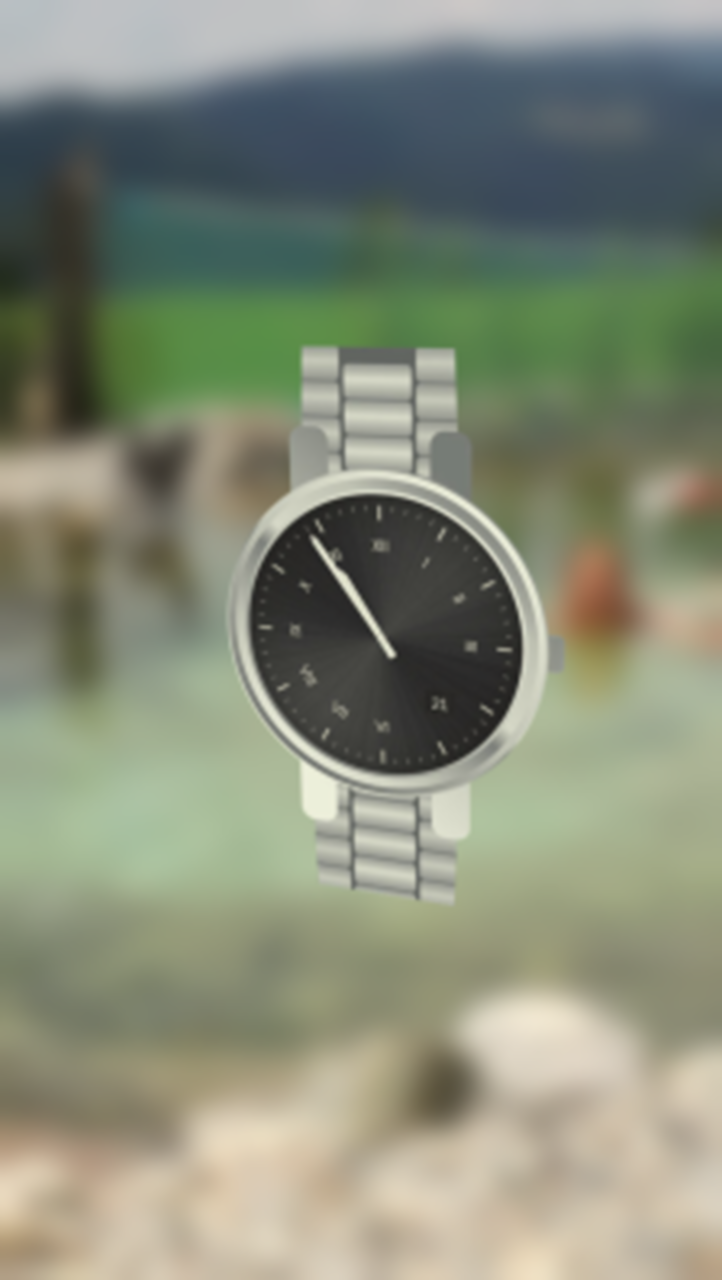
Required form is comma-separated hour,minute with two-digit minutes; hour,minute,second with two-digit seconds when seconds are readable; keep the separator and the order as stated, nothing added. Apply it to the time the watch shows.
10,54
